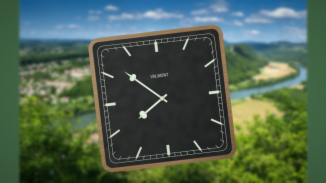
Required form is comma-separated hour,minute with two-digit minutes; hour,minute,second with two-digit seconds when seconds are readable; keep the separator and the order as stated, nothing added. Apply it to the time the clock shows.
7,52
